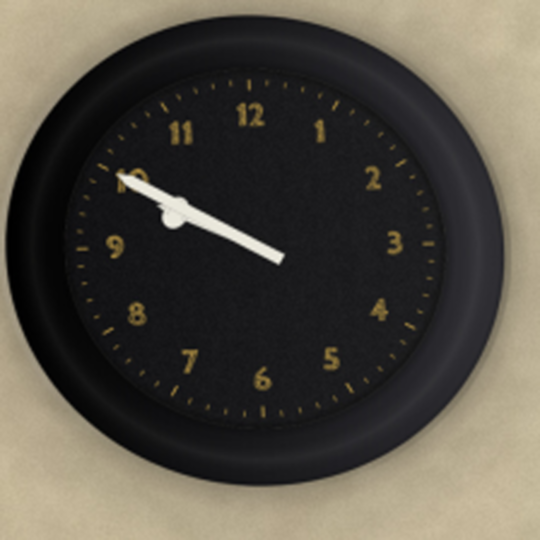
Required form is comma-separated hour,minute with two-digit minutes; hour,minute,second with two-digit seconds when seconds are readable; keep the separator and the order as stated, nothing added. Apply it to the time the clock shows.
9,50
